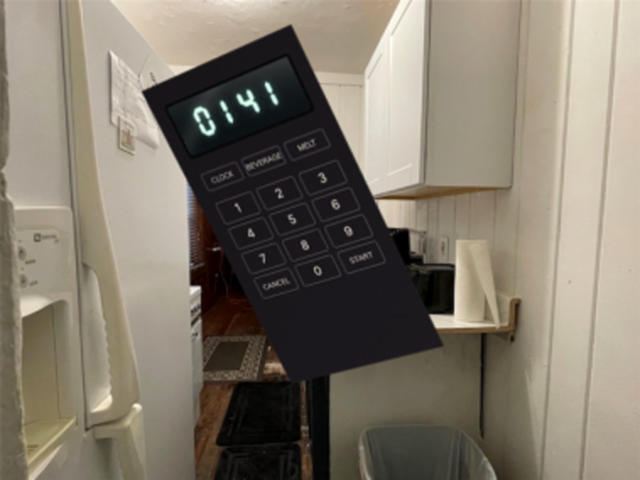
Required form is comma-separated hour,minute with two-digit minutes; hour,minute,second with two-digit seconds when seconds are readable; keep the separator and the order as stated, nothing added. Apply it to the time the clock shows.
1,41
